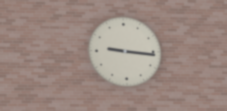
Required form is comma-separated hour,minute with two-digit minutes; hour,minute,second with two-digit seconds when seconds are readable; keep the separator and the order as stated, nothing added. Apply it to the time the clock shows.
9,16
